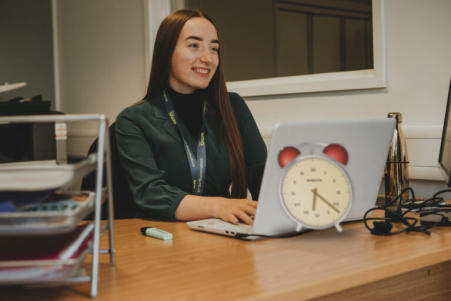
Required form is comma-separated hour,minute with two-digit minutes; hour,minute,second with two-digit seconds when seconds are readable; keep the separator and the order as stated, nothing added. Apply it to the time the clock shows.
6,22
